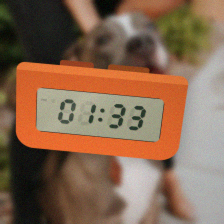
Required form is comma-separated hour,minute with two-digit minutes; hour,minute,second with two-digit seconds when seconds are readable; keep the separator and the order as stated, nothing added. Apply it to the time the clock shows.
1,33
